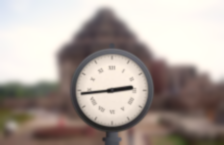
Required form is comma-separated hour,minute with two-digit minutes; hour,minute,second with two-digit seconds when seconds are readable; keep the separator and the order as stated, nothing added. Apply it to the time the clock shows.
2,44
